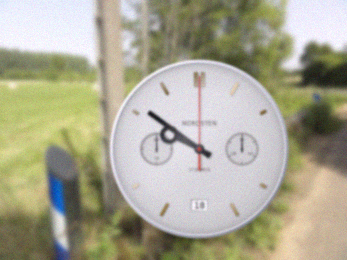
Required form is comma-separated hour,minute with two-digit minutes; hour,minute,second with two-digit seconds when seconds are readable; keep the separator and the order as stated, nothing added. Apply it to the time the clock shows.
9,51
